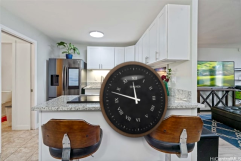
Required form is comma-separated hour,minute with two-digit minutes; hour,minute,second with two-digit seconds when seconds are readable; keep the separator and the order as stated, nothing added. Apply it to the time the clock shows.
11,48
